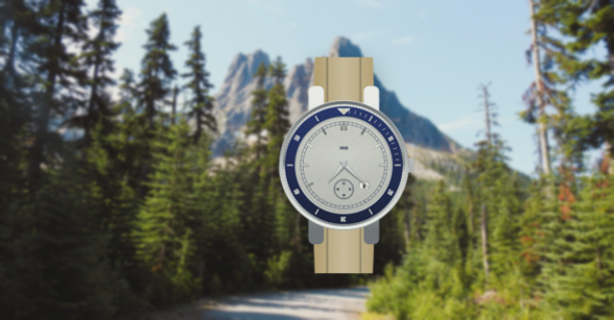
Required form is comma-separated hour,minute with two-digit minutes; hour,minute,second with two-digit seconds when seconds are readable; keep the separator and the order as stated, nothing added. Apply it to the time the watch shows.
7,22
